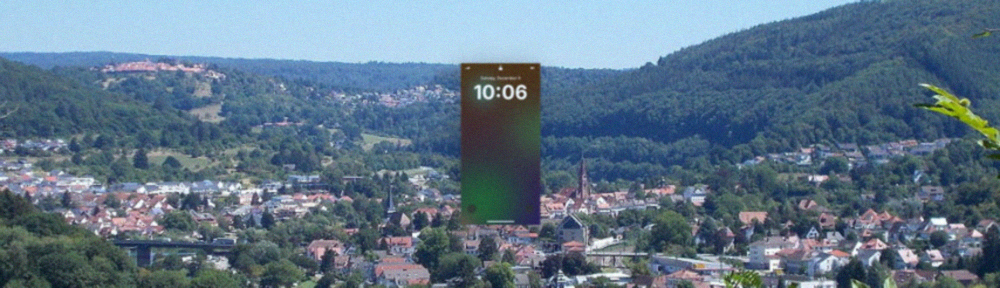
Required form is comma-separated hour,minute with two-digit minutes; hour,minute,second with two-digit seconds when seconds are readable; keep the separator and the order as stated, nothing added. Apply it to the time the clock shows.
10,06
